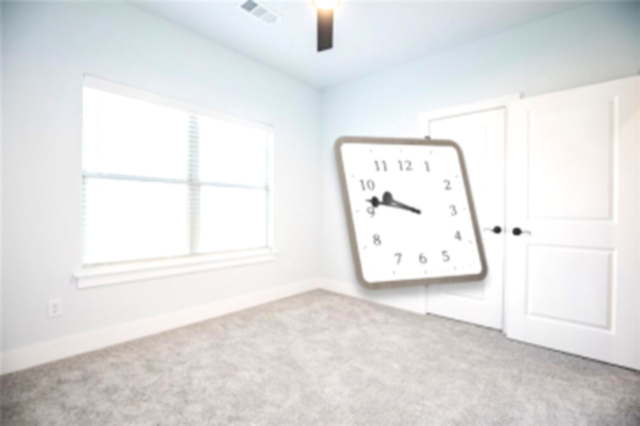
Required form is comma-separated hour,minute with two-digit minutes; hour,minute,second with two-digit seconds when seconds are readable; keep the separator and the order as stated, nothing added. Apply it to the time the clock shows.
9,47
